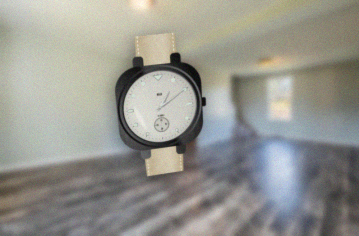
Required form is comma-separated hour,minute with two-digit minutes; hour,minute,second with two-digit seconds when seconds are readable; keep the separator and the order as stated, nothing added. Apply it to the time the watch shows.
1,10
